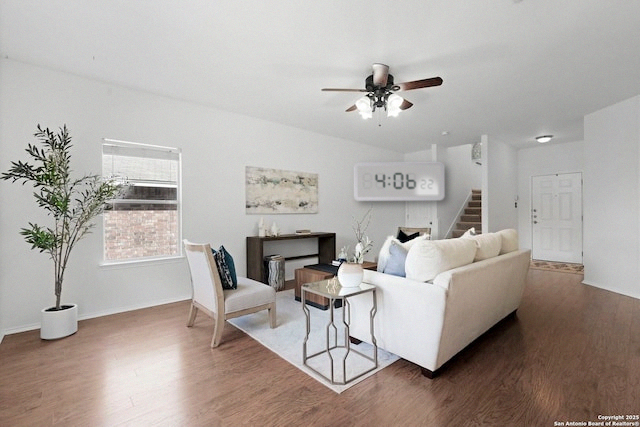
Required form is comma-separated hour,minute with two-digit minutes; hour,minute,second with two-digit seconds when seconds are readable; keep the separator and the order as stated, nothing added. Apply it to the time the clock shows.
4,06,22
